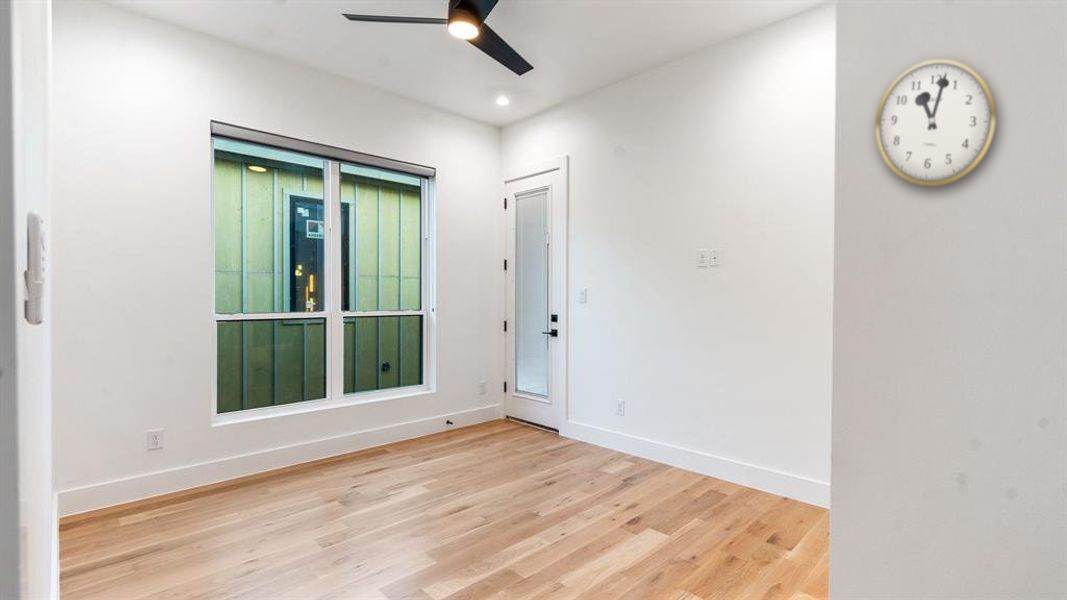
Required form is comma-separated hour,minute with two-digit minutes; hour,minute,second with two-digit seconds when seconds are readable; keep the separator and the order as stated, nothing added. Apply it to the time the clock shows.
11,02
